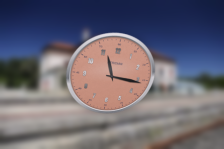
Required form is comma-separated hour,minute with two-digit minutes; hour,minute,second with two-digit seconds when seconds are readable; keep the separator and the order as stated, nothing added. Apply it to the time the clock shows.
11,16
